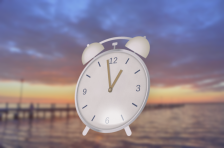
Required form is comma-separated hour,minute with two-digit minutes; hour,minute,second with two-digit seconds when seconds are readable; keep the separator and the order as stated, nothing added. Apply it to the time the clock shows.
12,58
